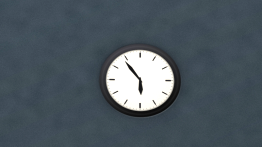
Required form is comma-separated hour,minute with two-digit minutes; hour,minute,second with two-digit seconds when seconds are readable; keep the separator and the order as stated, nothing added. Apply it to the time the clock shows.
5,54
